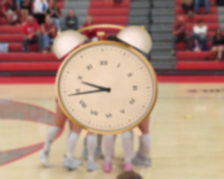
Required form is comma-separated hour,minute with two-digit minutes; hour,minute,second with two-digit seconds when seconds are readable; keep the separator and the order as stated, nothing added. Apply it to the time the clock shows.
9,44
